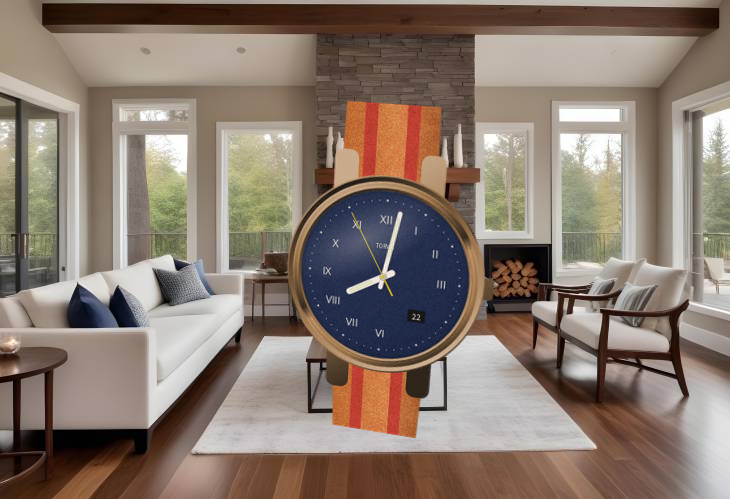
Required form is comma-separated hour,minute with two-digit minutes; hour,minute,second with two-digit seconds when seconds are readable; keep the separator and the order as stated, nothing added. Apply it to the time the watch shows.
8,01,55
